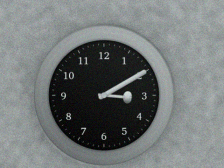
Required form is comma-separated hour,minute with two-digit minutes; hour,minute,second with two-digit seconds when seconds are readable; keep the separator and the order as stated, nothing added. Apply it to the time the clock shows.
3,10
